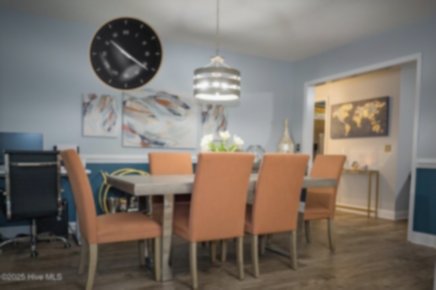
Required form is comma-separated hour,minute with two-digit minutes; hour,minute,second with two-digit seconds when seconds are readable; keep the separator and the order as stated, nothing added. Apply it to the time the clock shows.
10,21
